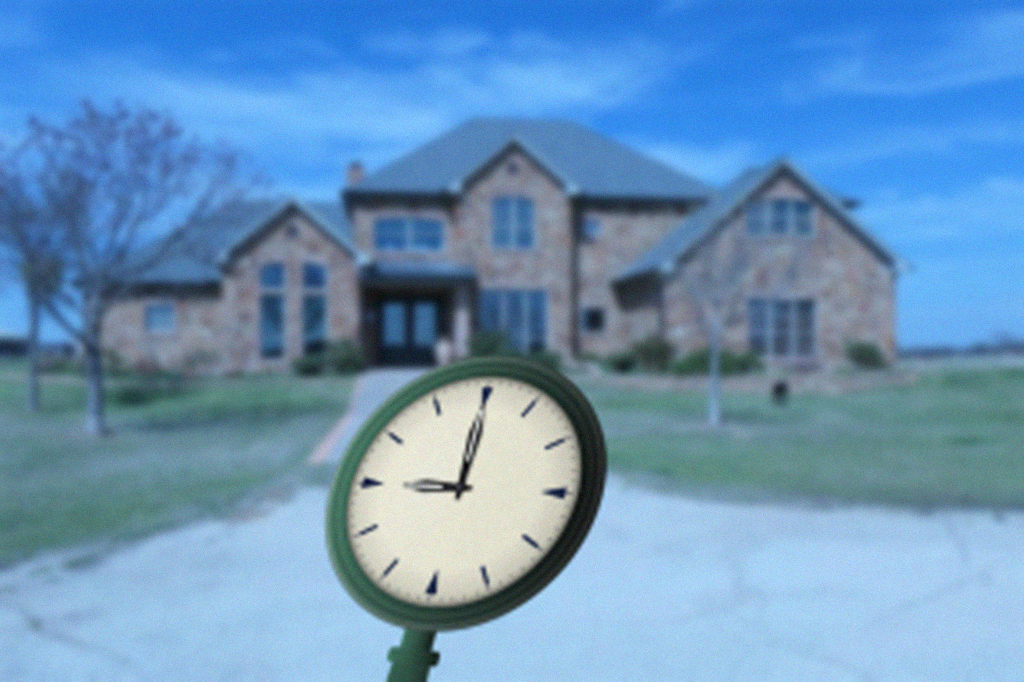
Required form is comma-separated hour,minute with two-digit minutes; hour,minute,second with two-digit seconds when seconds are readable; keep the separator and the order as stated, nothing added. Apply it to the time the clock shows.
9,00
